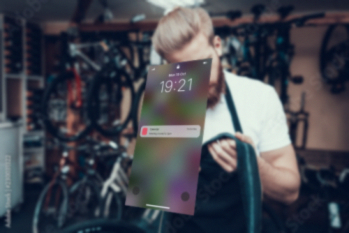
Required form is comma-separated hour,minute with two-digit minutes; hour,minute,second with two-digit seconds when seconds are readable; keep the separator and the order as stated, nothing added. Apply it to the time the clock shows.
19,21
